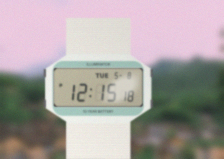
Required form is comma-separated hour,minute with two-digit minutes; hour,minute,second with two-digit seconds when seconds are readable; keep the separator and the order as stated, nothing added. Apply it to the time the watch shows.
12,15,18
